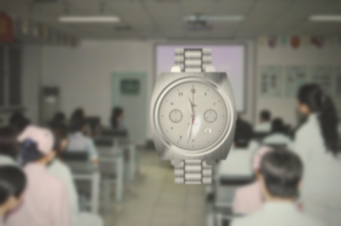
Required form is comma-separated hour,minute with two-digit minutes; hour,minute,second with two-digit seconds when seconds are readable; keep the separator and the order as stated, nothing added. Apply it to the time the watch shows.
11,32
